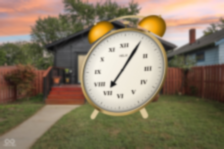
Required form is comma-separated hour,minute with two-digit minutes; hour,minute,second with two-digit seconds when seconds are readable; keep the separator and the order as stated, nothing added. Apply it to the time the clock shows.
7,05
